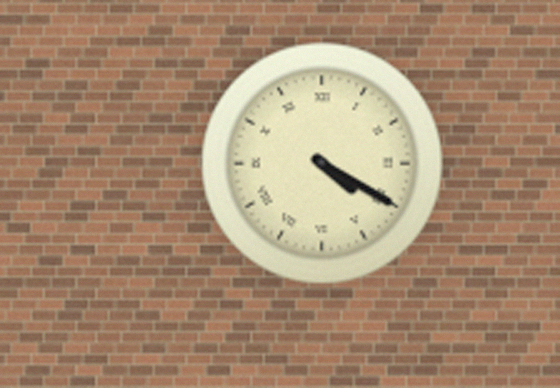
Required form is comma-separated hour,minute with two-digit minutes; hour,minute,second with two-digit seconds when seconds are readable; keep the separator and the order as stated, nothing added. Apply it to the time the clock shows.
4,20
